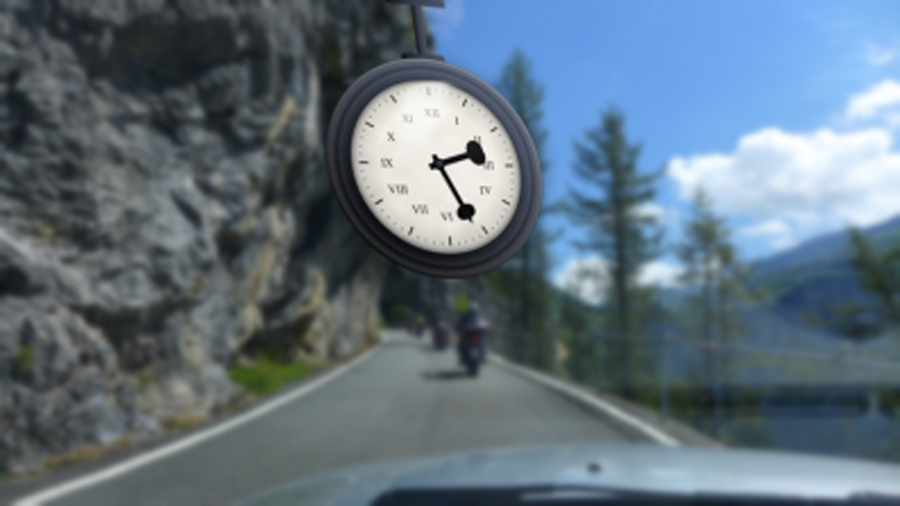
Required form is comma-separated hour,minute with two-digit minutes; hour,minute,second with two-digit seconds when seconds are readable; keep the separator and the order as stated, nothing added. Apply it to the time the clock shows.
2,26
